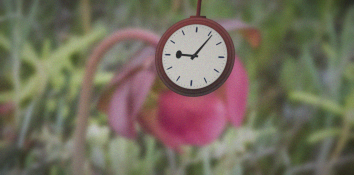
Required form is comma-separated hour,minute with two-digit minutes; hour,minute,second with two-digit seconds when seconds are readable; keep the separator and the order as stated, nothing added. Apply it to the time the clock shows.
9,06
